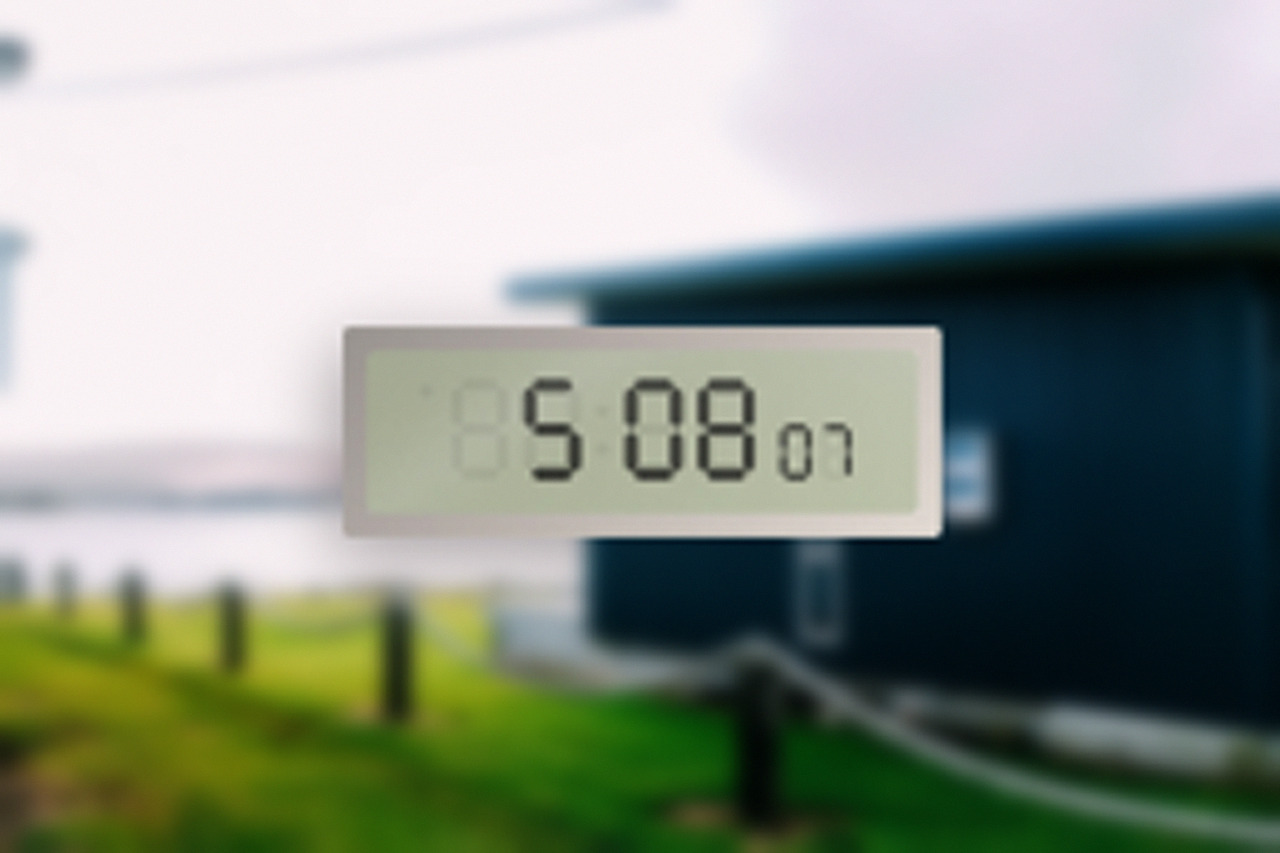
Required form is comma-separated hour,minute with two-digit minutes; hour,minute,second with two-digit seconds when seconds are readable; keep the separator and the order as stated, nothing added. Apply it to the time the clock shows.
5,08,07
